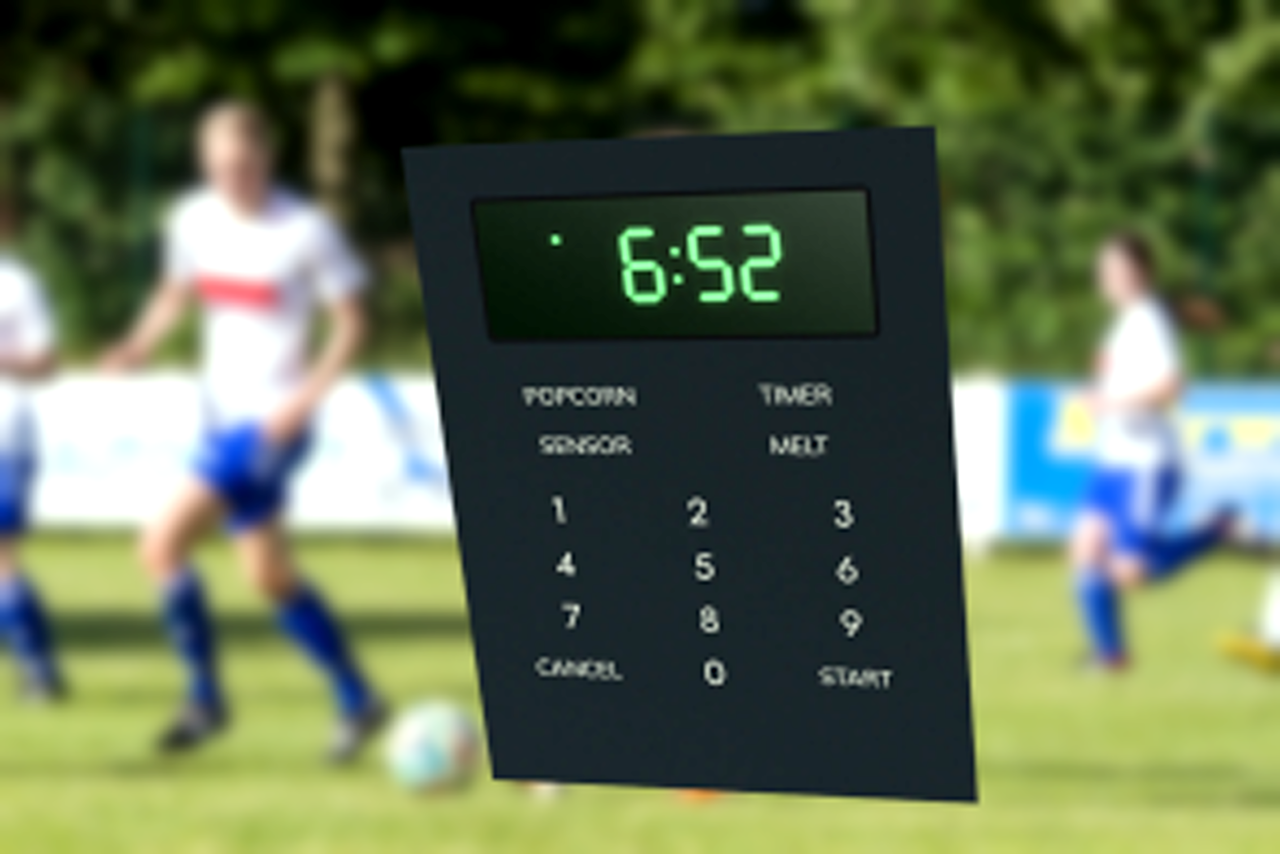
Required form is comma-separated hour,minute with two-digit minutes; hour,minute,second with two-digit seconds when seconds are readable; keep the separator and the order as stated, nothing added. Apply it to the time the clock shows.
6,52
